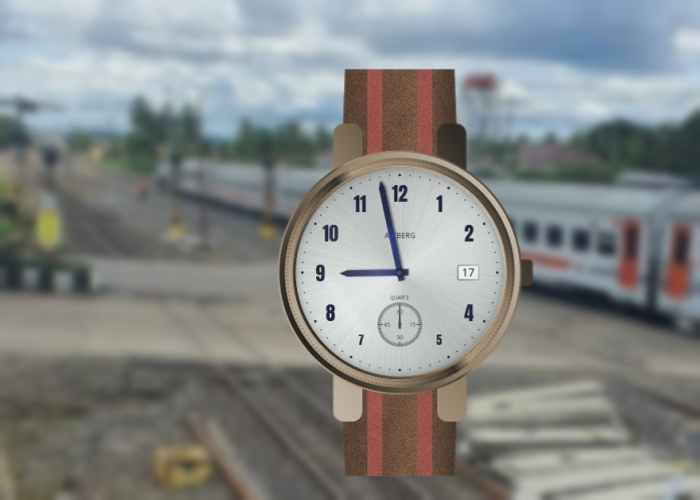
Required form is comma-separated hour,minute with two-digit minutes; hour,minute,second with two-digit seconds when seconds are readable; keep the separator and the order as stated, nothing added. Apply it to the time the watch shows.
8,58
